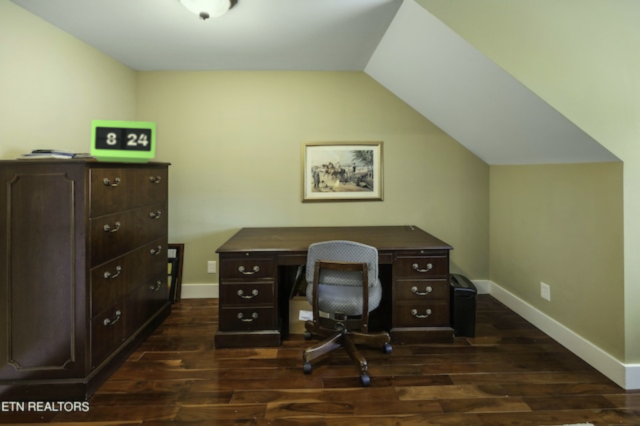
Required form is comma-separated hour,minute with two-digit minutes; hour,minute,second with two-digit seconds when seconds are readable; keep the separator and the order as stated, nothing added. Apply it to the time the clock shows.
8,24
